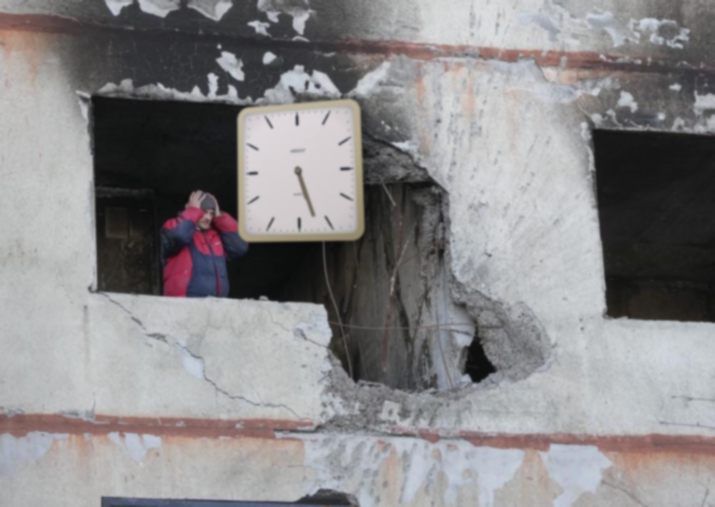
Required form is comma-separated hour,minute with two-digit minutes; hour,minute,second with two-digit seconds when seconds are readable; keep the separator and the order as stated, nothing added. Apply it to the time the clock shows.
5,27
